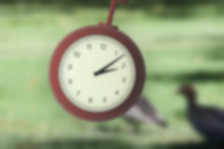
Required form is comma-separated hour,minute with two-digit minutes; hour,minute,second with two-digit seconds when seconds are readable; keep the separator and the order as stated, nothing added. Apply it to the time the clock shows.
2,07
